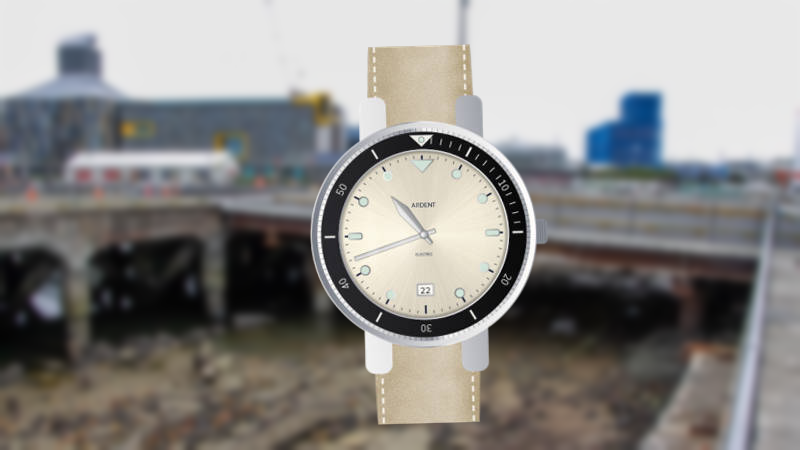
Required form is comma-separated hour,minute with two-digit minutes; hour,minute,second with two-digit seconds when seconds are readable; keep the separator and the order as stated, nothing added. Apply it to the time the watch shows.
10,42
